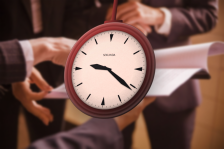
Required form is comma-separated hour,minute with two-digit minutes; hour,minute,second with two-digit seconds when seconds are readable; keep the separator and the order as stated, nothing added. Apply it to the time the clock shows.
9,21
